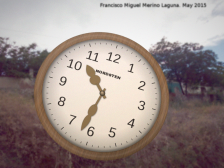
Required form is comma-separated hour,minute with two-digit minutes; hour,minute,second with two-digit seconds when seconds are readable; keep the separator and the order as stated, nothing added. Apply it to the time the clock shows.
10,32
